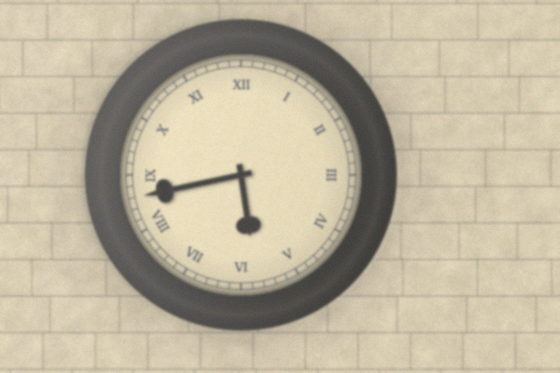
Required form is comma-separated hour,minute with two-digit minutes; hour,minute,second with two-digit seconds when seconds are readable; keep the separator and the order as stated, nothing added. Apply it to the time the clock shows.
5,43
